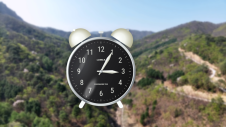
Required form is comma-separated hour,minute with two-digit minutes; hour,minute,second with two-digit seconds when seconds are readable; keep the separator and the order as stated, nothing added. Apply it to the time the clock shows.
3,05
